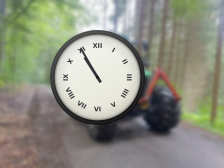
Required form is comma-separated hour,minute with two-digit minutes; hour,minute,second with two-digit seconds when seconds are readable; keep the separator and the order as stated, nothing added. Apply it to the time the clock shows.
10,55
